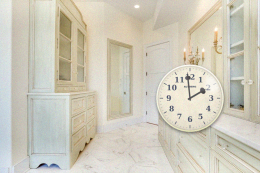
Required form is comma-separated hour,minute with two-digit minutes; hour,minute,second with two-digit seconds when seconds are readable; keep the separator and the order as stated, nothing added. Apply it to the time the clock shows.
1,59
